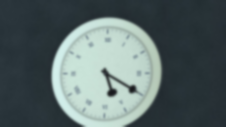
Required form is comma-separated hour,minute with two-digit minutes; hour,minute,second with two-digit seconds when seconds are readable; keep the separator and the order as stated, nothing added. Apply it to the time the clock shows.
5,20
